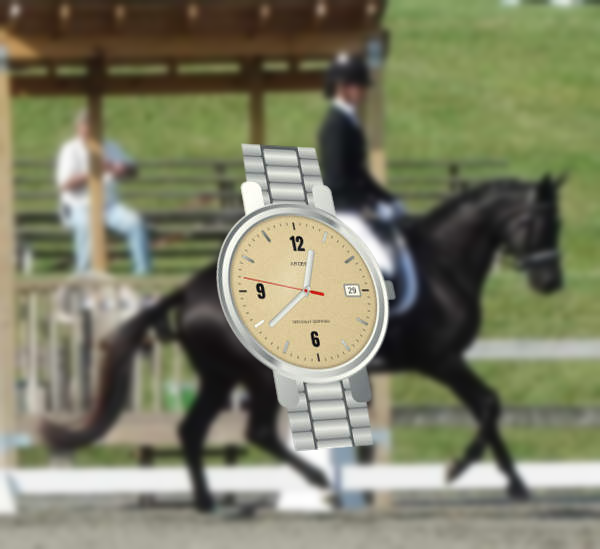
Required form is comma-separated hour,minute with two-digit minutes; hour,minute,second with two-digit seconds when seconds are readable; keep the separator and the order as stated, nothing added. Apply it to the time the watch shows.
12,38,47
